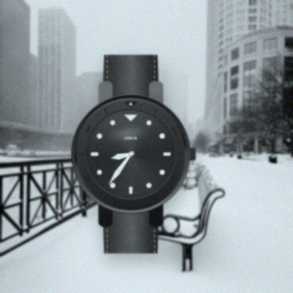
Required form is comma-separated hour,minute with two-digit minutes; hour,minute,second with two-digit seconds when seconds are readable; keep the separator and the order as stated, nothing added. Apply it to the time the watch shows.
8,36
